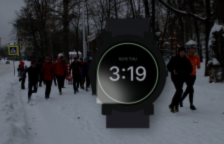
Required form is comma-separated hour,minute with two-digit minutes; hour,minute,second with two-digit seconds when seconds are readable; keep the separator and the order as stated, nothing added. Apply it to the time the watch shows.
3,19
